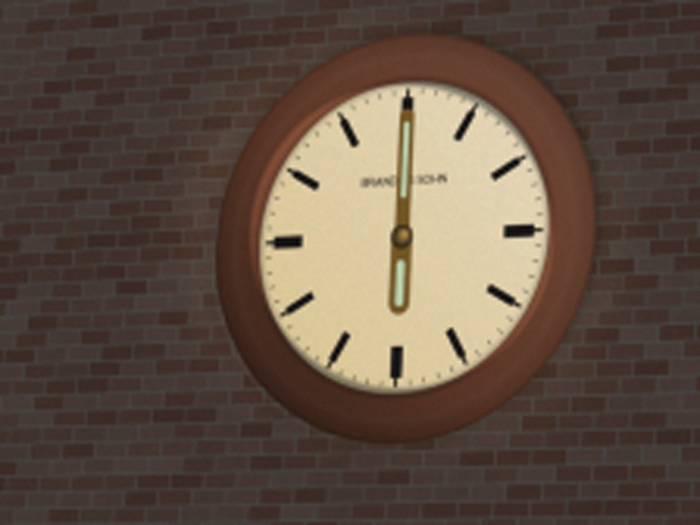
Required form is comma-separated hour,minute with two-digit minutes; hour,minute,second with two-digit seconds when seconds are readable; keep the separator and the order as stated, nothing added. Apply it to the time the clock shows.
6,00
